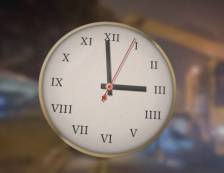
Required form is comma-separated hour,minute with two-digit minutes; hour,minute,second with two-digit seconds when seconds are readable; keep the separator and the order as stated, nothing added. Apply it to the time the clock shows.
2,59,04
